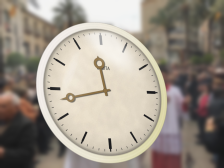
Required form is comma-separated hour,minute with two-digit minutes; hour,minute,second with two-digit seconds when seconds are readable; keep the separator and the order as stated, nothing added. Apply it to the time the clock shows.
11,43
